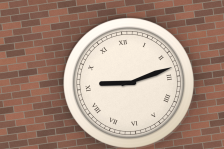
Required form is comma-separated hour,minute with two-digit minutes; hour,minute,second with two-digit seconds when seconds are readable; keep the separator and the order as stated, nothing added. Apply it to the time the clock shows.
9,13
